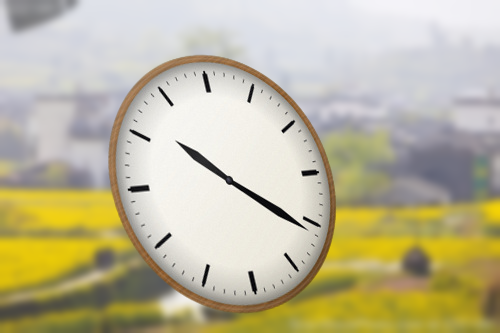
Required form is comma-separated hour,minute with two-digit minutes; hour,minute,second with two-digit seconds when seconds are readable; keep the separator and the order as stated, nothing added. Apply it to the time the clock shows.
10,21
